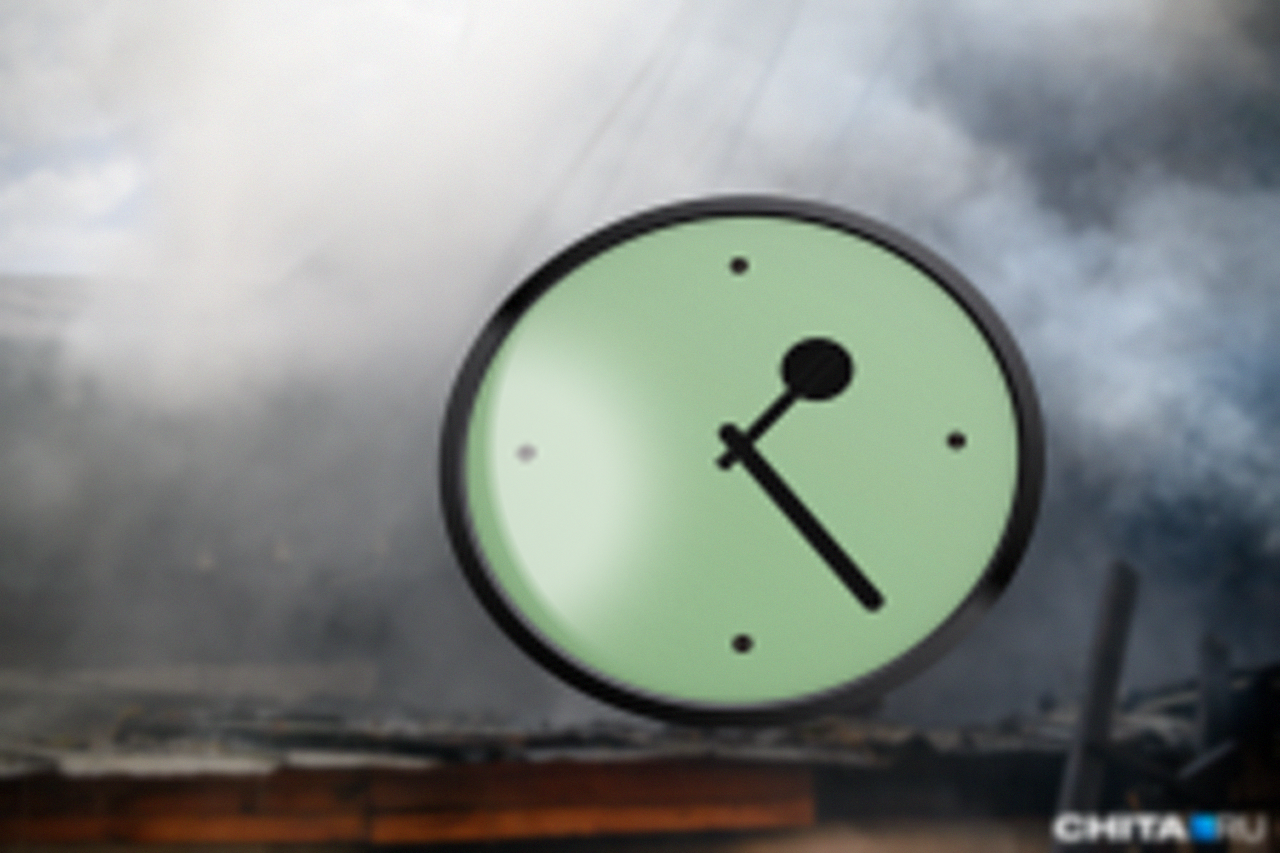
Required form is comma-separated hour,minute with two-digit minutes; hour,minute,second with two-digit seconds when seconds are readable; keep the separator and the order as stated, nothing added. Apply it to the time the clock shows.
1,24
